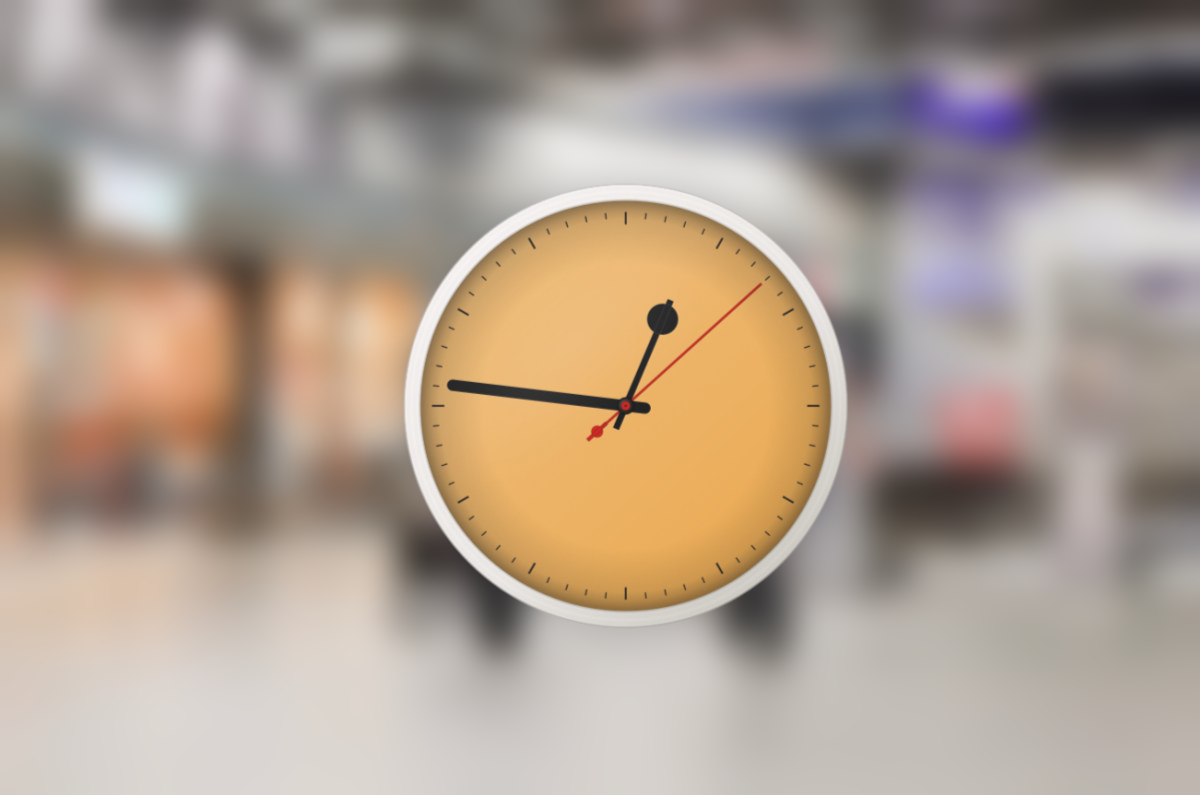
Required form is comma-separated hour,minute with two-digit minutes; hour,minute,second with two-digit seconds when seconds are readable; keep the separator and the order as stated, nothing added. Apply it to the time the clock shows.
12,46,08
